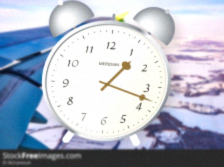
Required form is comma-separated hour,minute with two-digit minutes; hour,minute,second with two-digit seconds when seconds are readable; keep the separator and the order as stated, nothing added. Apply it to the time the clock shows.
1,18
